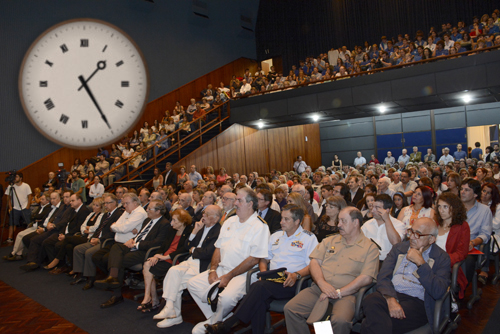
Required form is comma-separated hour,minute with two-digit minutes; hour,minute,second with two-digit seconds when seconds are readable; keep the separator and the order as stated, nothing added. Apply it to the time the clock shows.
1,25
